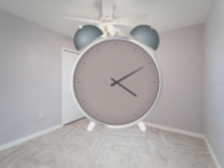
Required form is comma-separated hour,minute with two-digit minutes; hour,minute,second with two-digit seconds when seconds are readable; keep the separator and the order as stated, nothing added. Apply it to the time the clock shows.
4,10
